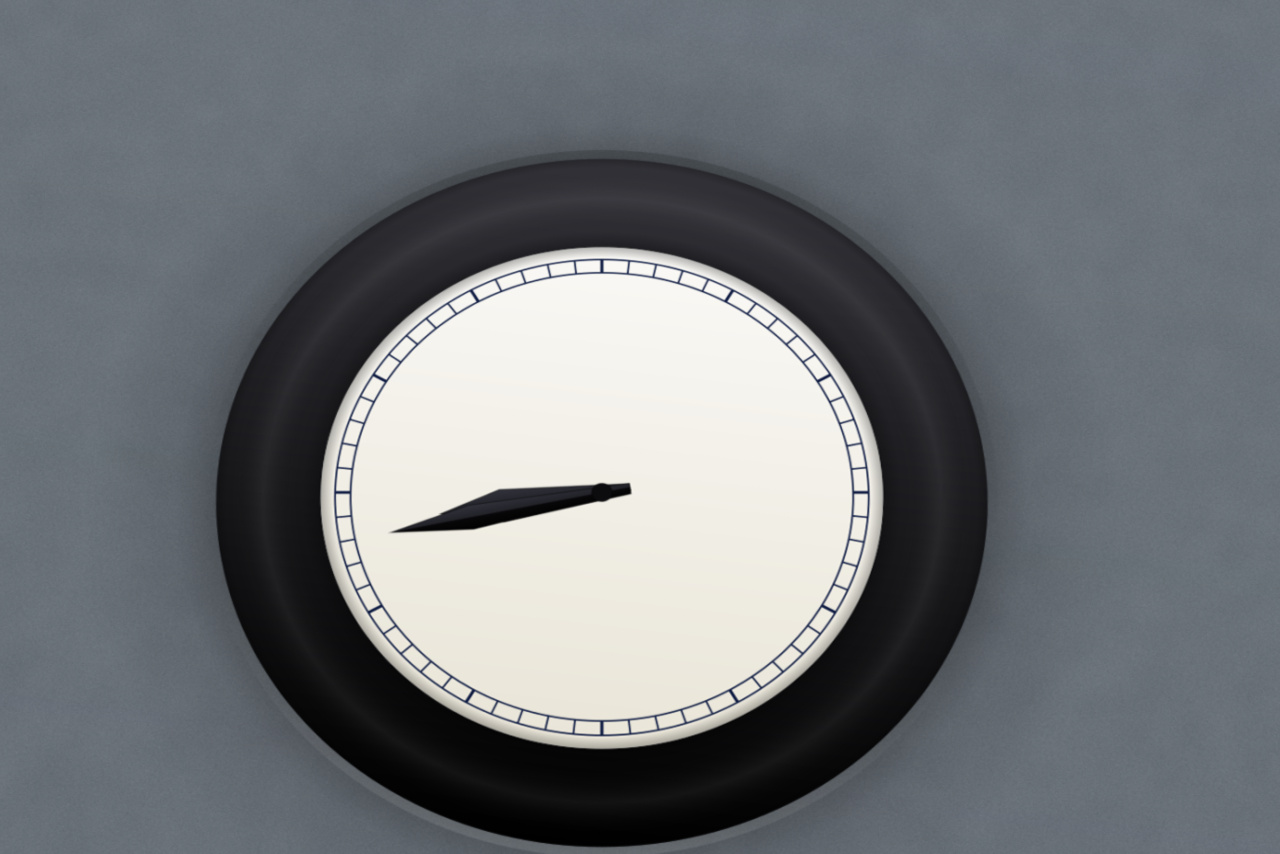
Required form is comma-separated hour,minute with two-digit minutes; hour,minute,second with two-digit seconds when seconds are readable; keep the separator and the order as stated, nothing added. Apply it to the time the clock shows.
8,43
